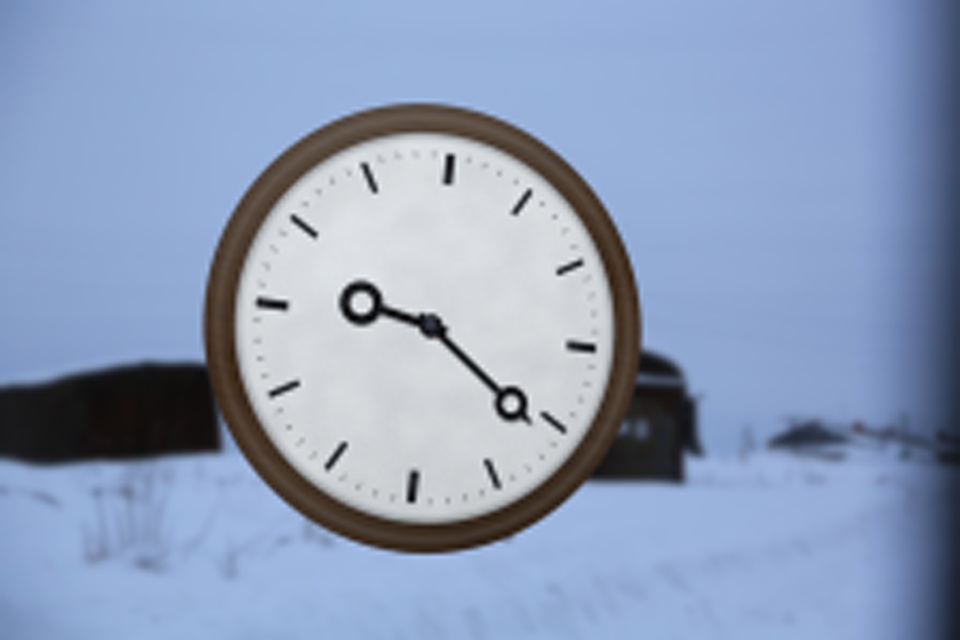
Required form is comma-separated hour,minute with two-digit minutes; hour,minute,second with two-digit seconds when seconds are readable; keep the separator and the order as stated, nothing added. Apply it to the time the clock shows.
9,21
